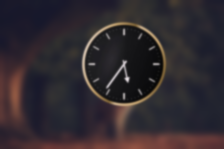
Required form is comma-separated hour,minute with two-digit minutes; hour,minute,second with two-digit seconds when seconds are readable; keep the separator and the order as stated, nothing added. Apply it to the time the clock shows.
5,36
